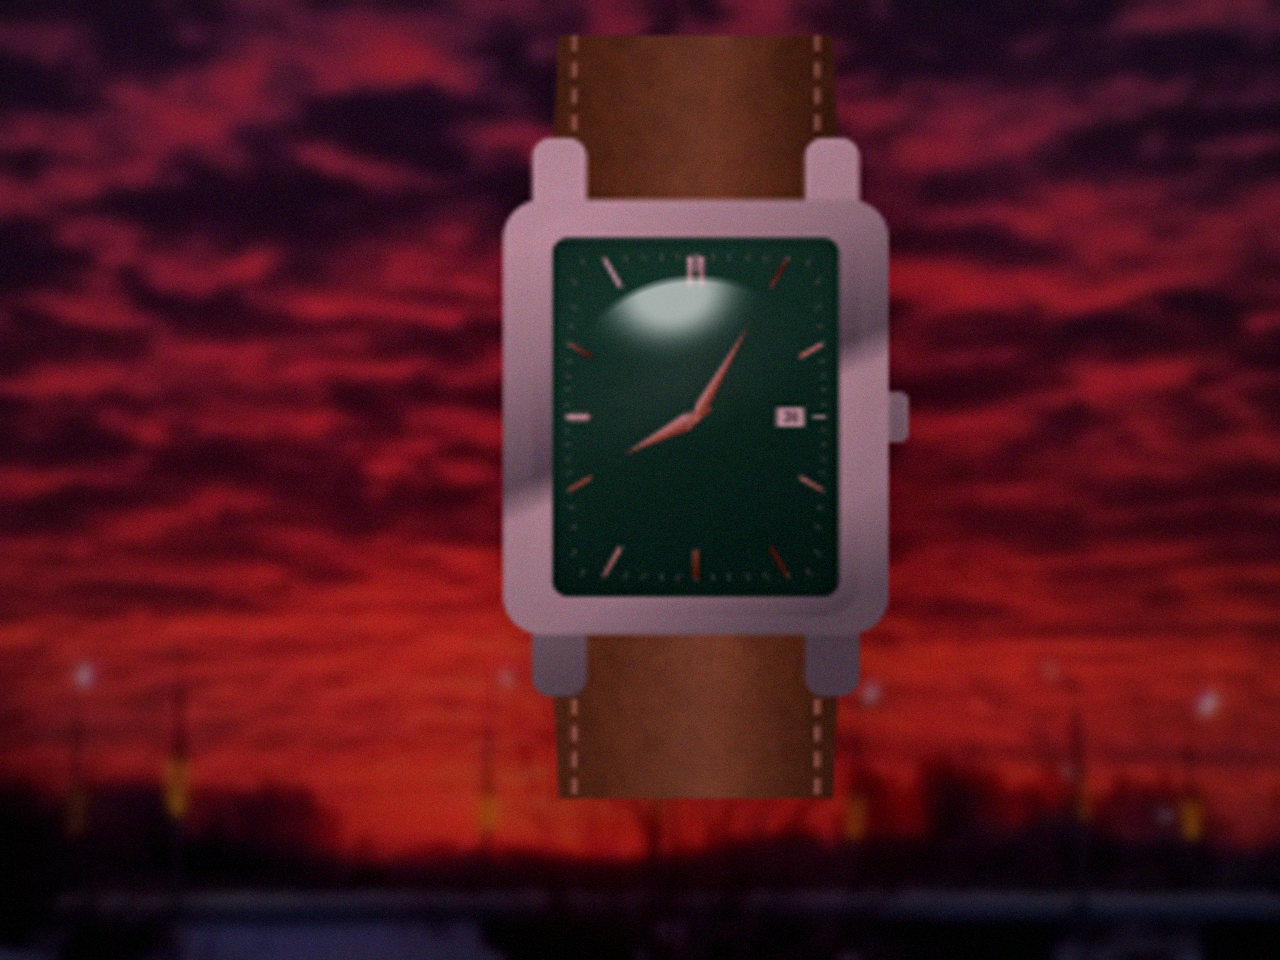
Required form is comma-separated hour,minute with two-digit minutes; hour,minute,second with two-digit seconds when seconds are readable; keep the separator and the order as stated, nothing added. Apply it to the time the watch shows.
8,05
